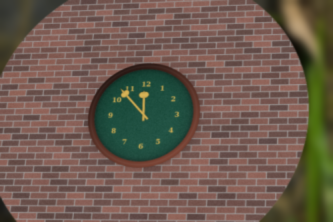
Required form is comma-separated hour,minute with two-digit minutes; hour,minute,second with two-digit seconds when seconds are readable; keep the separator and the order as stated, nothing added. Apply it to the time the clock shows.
11,53
